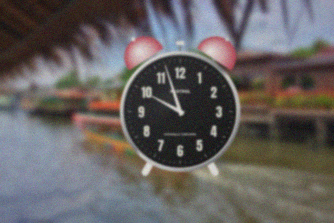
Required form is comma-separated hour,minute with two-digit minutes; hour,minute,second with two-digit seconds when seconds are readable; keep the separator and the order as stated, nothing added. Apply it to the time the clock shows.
9,57
